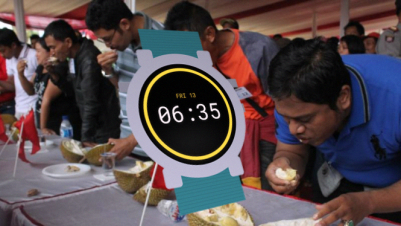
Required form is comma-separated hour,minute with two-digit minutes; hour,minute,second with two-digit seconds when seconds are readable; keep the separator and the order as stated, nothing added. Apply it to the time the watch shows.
6,35
